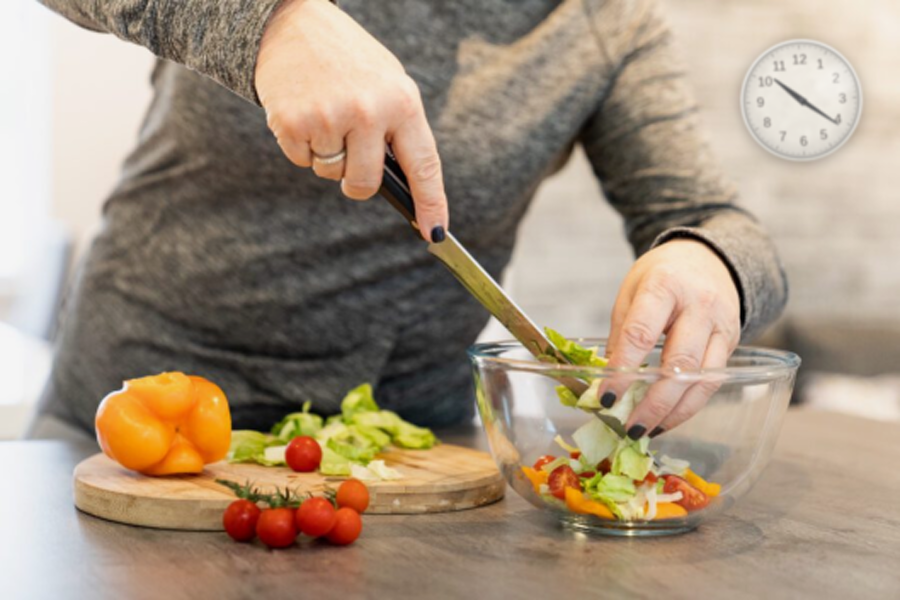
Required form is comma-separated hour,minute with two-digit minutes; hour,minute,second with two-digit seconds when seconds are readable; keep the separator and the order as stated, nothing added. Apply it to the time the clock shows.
10,21
